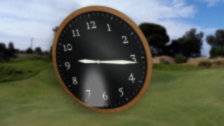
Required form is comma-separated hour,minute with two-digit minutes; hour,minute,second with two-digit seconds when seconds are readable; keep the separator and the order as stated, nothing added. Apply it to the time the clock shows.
9,16
